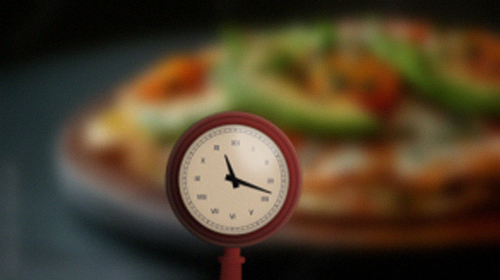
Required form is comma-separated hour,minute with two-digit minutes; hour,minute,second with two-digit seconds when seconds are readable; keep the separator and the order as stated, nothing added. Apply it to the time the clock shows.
11,18
